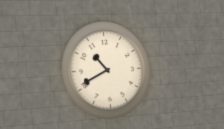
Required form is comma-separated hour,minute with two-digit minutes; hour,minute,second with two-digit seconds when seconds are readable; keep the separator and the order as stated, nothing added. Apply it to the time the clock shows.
10,41
